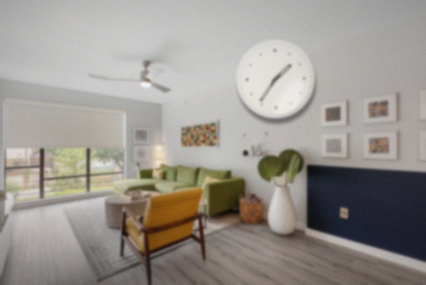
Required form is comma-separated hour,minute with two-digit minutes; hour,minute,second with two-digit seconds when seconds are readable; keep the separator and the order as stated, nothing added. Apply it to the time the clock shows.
1,36
